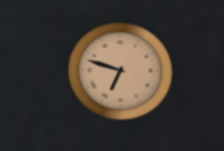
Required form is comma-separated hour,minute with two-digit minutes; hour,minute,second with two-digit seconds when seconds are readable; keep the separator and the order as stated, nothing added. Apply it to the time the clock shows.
6,48
